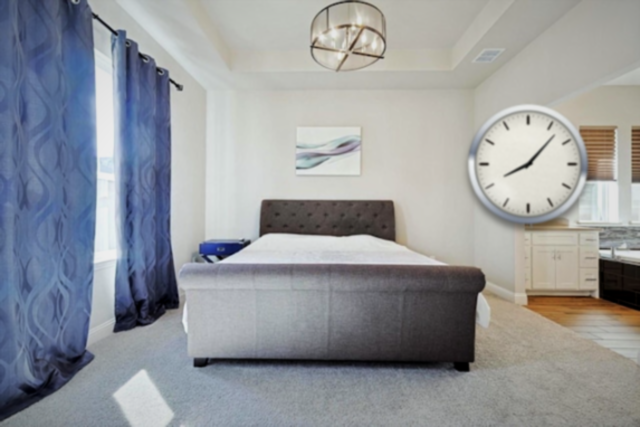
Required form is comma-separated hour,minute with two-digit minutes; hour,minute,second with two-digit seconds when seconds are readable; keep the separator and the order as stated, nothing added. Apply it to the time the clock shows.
8,07
